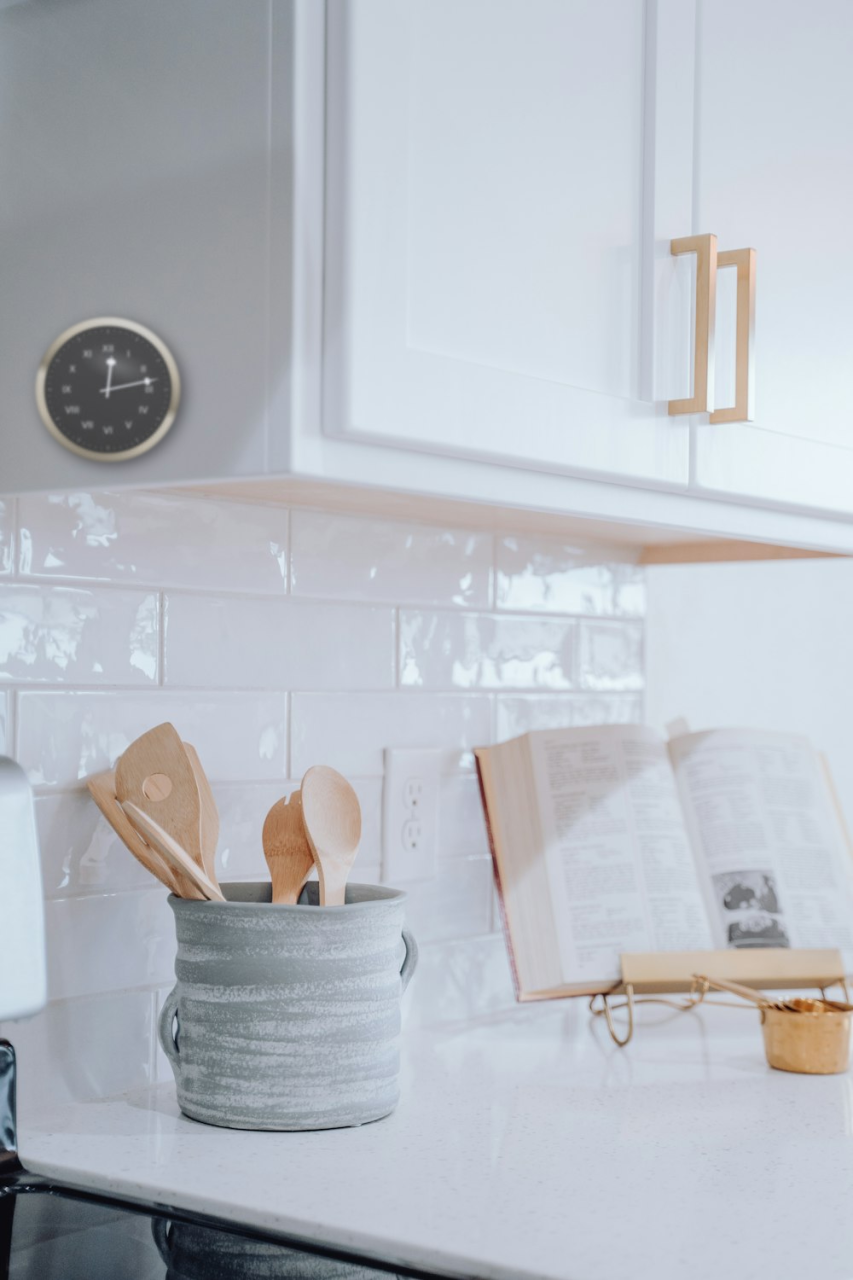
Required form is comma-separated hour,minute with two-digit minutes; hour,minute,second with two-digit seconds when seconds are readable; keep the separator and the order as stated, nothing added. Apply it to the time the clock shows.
12,13
